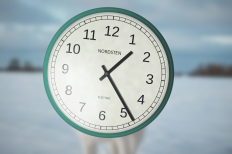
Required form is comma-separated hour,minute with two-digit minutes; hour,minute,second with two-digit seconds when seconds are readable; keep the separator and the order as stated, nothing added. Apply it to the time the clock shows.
1,24
